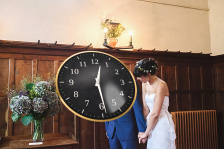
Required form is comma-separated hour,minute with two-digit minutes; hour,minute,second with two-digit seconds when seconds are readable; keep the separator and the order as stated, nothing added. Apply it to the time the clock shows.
12,29
